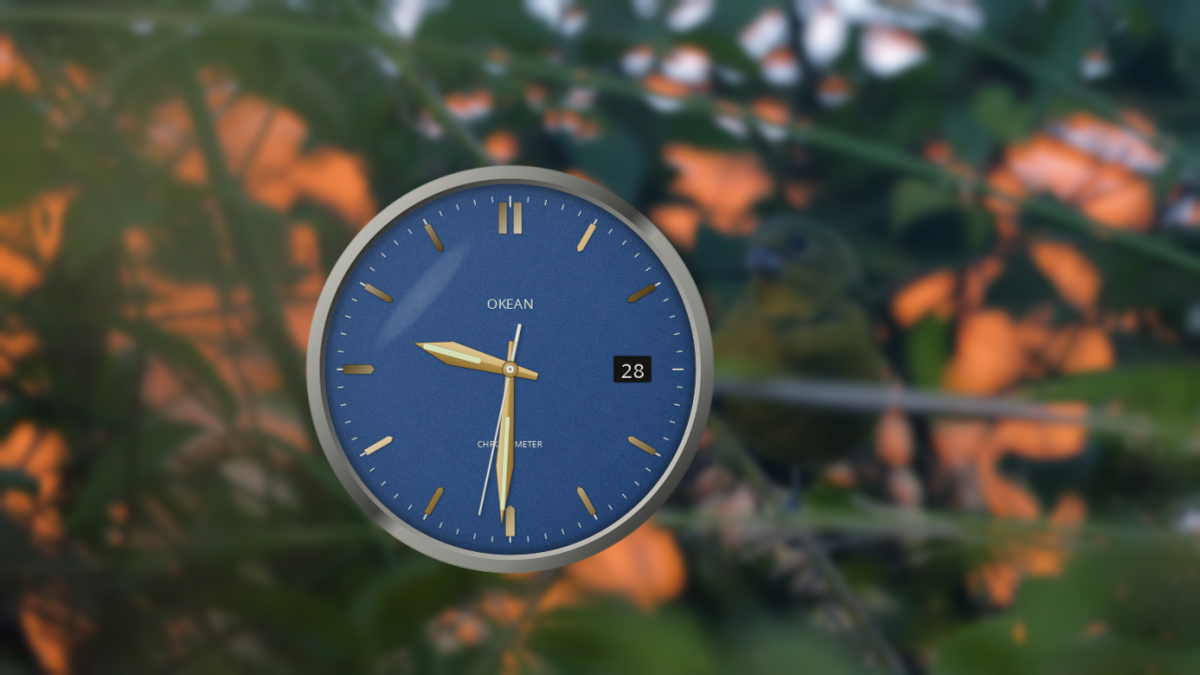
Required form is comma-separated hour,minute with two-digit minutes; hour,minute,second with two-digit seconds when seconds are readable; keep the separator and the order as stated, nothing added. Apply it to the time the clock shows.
9,30,32
